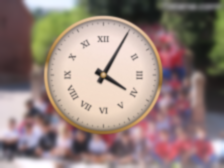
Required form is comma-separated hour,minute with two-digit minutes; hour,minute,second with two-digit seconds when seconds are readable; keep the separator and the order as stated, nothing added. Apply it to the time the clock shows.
4,05
